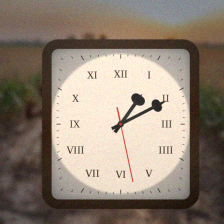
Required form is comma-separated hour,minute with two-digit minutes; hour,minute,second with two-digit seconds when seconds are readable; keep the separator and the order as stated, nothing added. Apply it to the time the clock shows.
1,10,28
